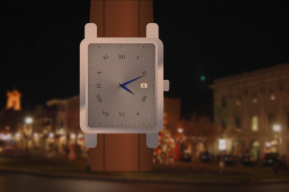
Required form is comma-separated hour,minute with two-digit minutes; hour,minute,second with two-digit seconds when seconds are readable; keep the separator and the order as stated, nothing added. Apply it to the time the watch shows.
4,11
